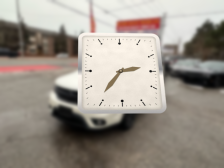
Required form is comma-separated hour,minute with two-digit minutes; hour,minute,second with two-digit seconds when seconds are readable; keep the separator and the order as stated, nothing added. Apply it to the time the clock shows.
2,36
